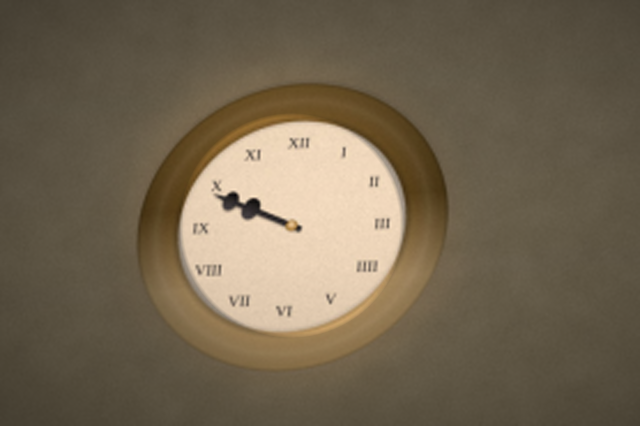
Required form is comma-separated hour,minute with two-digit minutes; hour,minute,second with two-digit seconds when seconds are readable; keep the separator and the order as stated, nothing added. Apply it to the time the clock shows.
9,49
